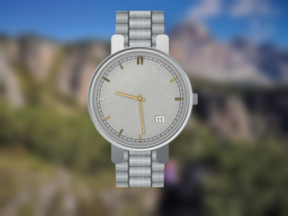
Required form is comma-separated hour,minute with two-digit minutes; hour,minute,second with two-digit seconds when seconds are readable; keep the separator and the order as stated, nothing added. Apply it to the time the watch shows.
9,29
